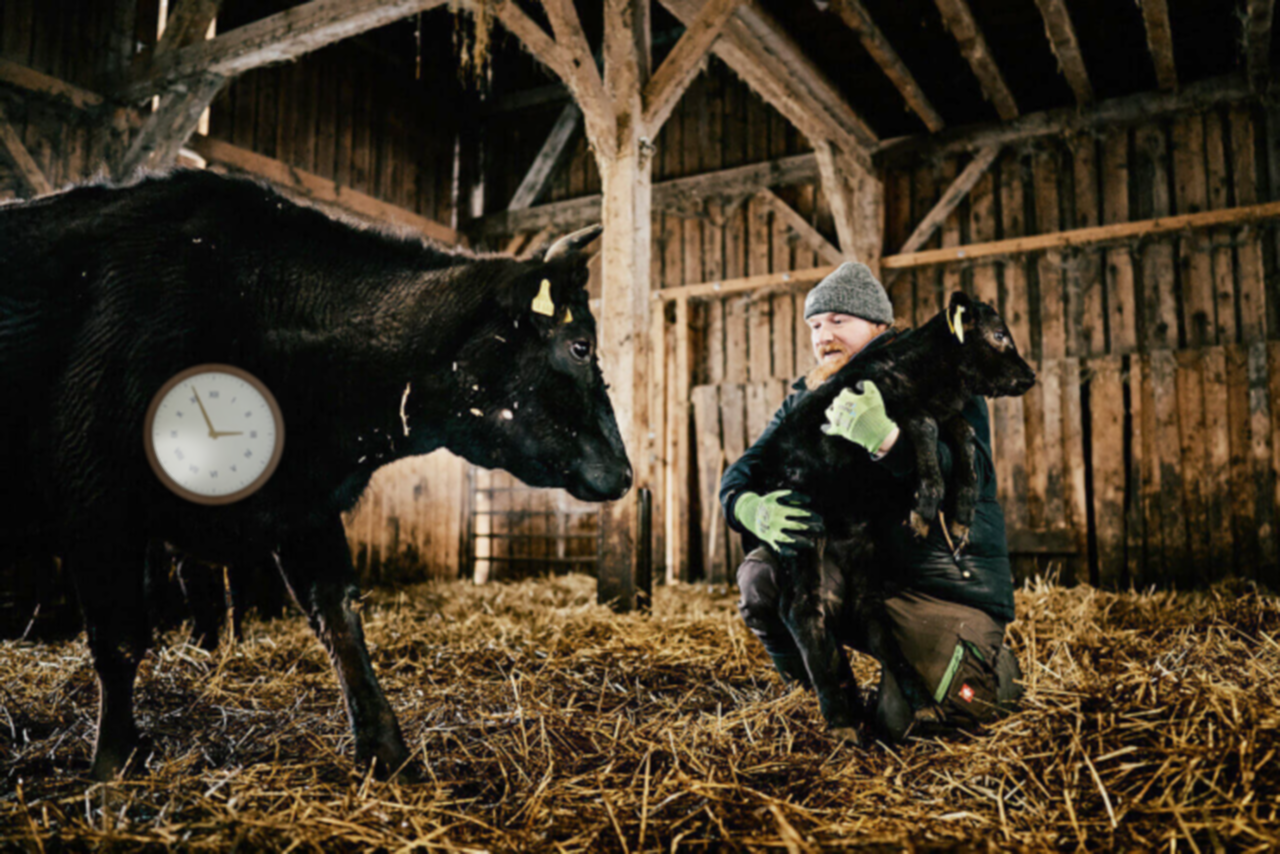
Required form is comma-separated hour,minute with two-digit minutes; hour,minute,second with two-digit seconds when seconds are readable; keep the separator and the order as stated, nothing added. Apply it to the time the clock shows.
2,56
